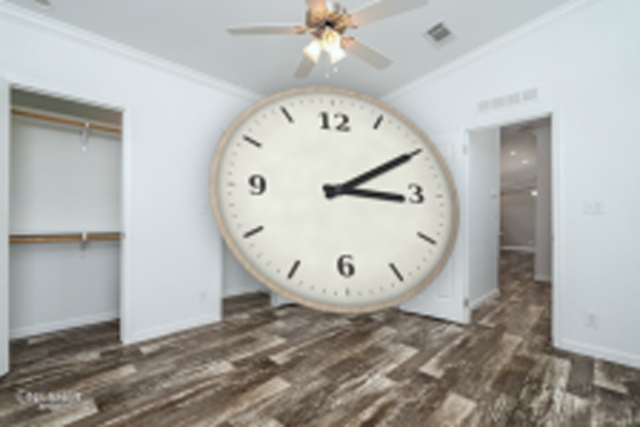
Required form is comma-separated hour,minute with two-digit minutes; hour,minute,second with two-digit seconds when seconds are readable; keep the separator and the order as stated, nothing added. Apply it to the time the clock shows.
3,10
